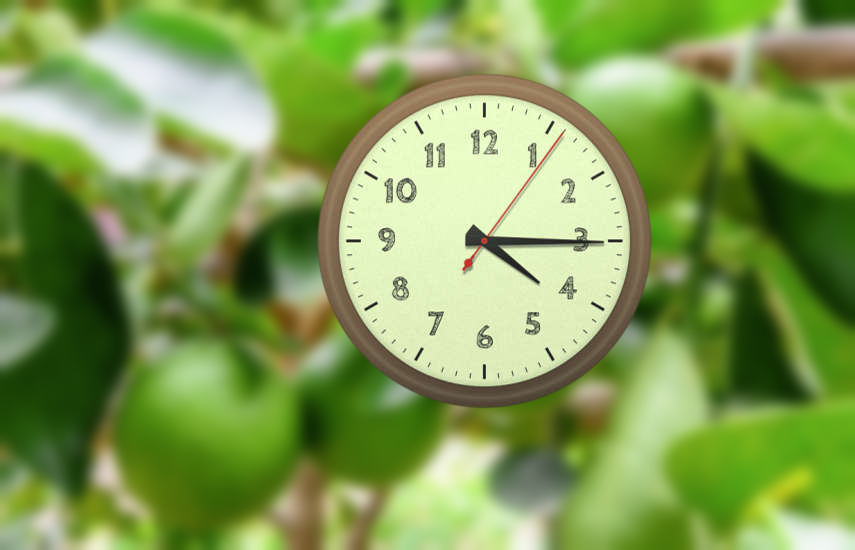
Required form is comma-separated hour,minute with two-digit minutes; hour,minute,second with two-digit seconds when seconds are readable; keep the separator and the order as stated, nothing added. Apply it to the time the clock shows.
4,15,06
